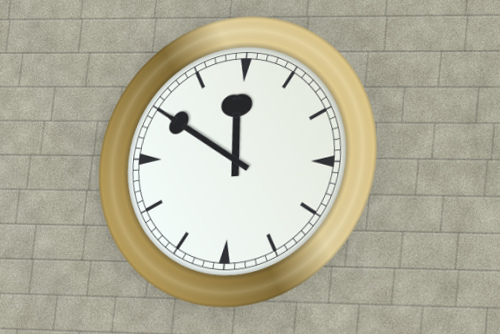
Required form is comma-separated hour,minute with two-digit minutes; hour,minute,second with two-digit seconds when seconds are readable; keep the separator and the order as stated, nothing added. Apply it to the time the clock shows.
11,50
